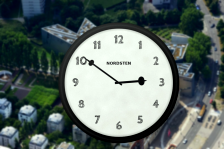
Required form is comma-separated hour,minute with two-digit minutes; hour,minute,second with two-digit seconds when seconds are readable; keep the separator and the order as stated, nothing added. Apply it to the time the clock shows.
2,51
